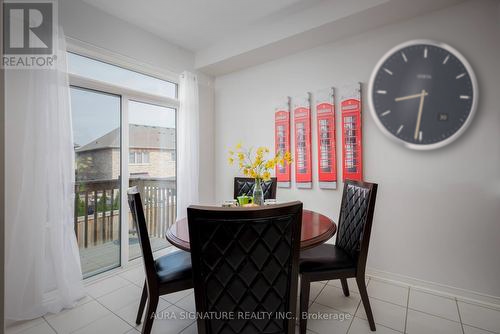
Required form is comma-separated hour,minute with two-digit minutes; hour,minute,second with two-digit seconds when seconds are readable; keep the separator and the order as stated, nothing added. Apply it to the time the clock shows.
8,31
